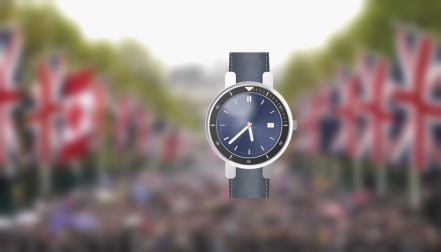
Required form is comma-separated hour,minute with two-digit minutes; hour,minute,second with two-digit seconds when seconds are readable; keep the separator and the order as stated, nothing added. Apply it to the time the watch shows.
5,38
